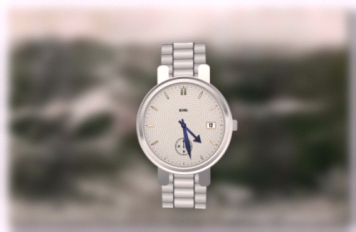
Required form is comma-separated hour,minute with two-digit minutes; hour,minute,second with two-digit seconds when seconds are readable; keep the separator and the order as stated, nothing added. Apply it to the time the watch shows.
4,28
